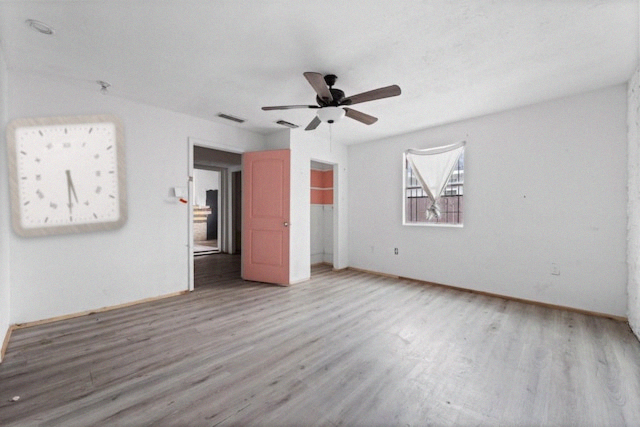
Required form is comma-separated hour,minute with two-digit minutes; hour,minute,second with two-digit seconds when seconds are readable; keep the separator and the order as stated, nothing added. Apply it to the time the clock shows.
5,30
